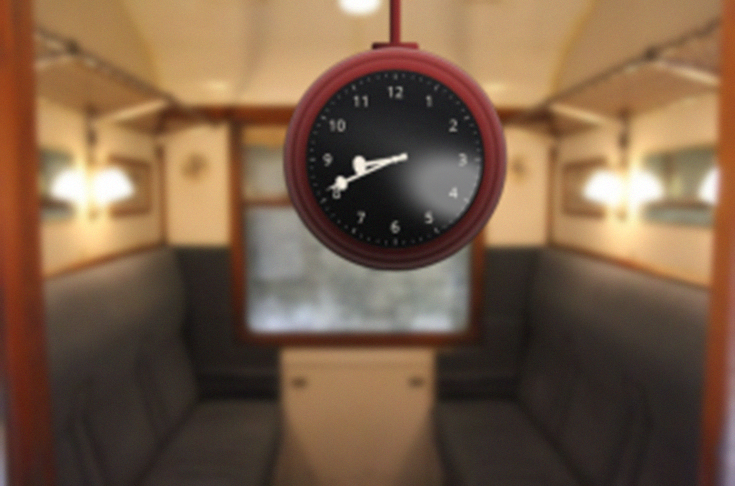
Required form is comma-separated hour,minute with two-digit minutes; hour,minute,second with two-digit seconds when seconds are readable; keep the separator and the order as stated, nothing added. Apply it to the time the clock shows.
8,41
